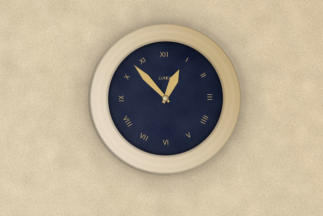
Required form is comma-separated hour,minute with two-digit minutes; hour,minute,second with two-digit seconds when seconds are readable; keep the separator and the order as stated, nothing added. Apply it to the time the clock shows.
12,53
